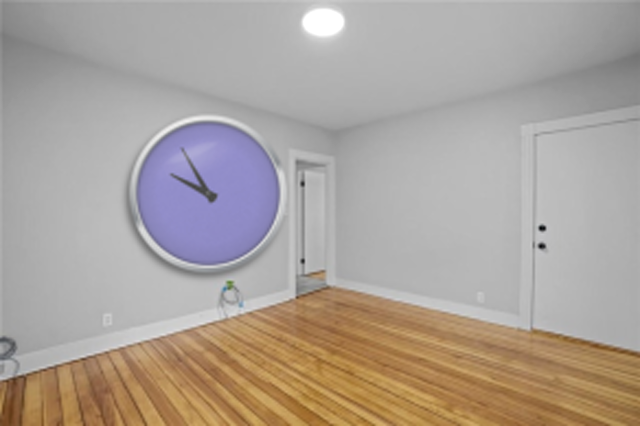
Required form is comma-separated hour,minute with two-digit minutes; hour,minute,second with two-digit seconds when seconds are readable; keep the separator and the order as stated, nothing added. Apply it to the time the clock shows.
9,55
